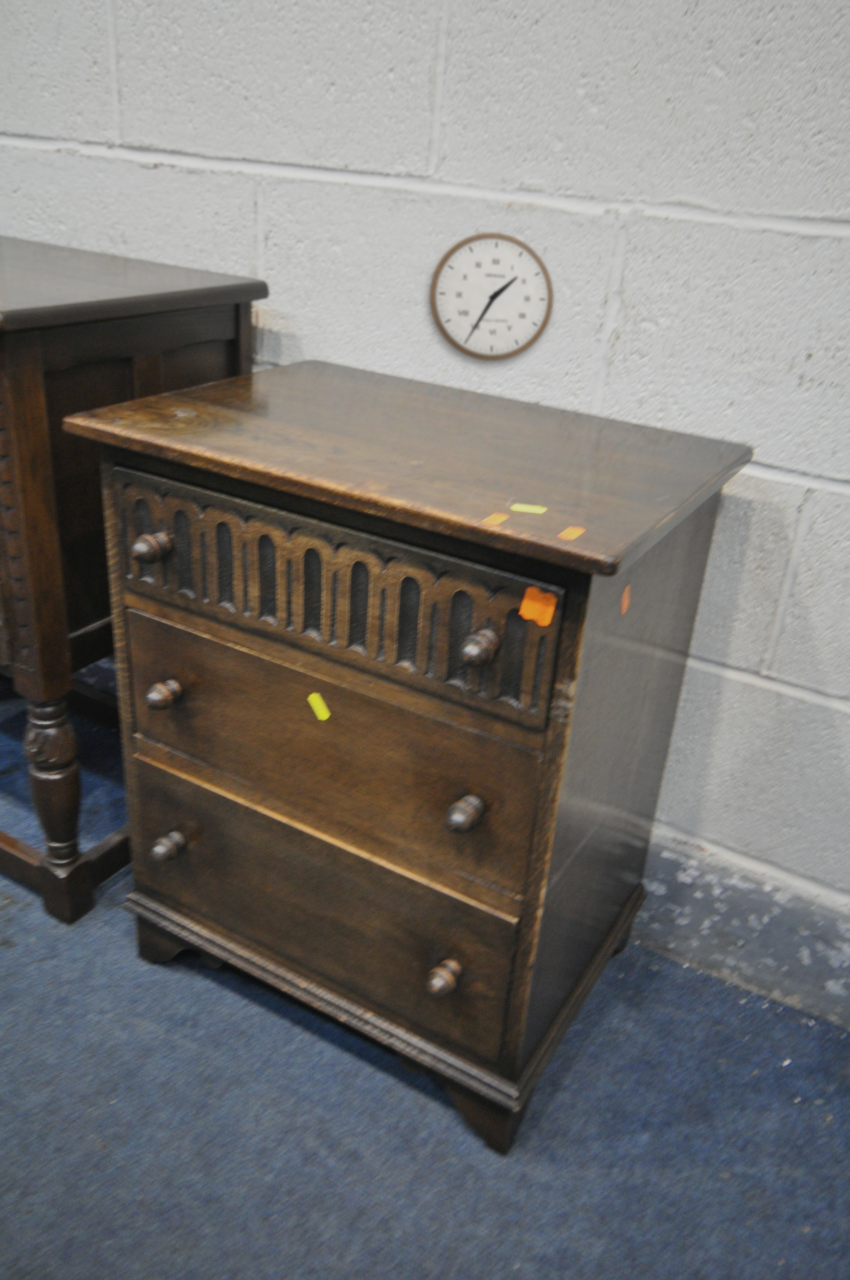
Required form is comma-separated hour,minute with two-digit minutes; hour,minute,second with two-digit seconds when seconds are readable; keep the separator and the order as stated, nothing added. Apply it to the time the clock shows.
1,35
